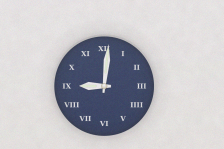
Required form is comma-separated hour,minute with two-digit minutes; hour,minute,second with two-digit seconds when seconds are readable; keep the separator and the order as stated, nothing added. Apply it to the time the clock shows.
9,01
